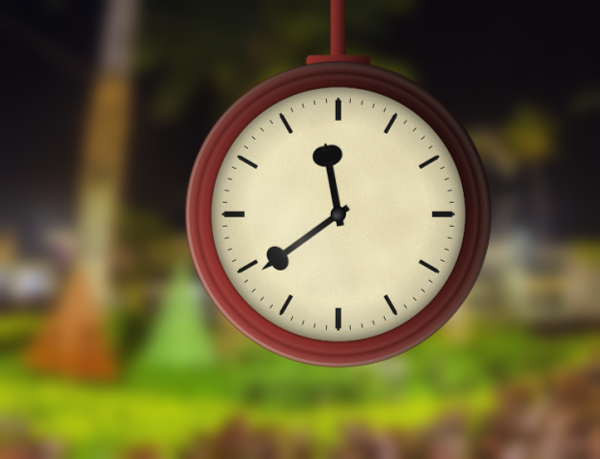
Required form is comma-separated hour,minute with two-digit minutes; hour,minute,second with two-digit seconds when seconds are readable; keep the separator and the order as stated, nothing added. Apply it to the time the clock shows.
11,39
